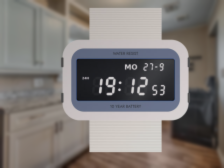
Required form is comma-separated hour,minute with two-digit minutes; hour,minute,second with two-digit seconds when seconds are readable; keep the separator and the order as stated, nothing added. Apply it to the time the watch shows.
19,12,53
